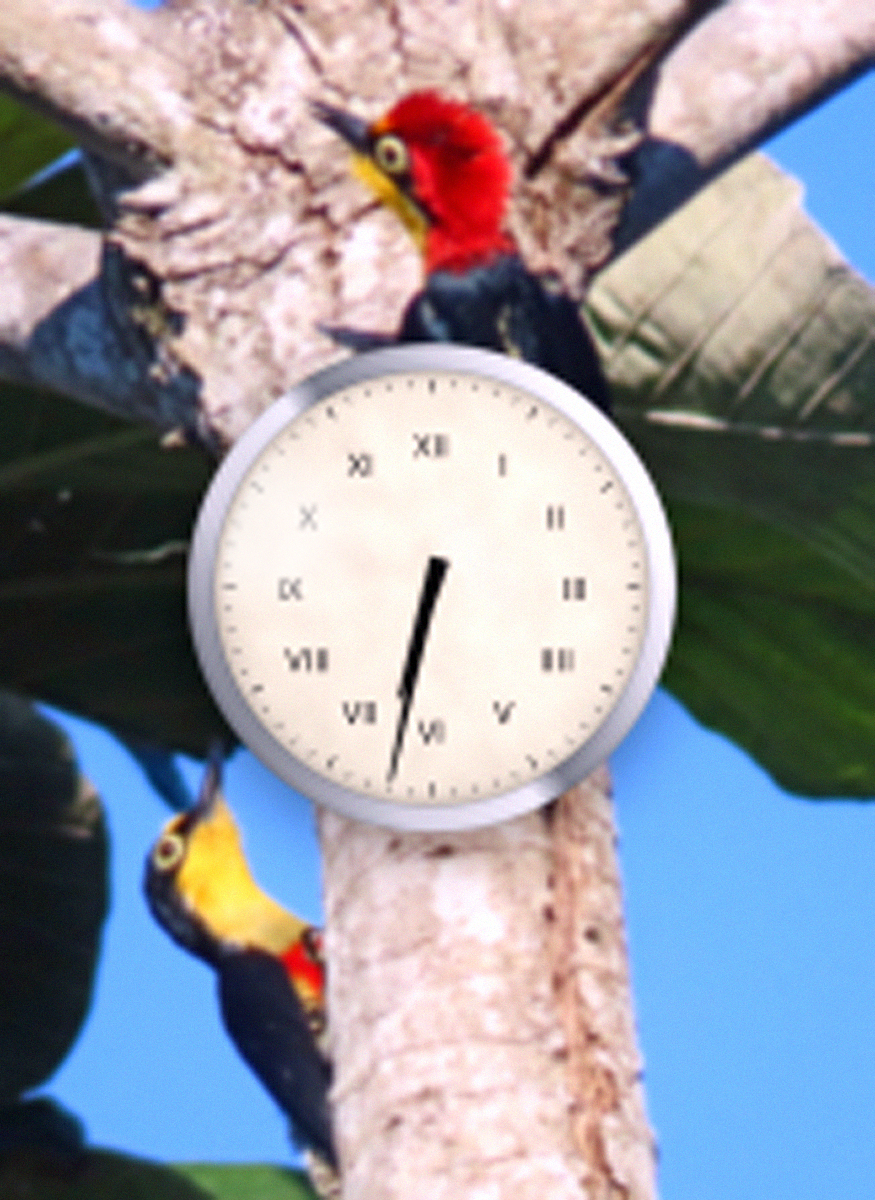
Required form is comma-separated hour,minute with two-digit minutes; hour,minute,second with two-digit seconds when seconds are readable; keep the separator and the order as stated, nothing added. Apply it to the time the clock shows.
6,32
